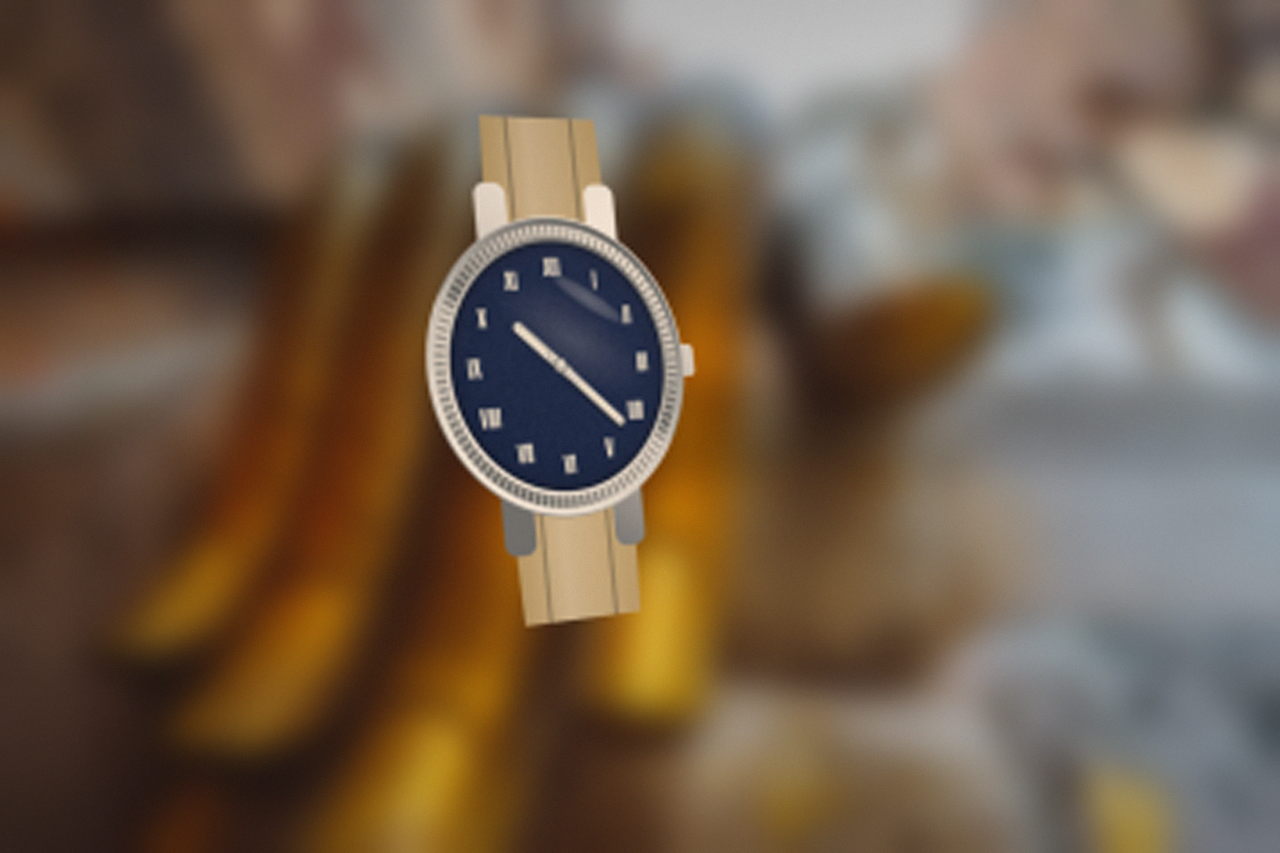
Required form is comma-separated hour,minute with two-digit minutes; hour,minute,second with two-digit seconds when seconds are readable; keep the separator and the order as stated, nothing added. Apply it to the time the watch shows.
10,22
